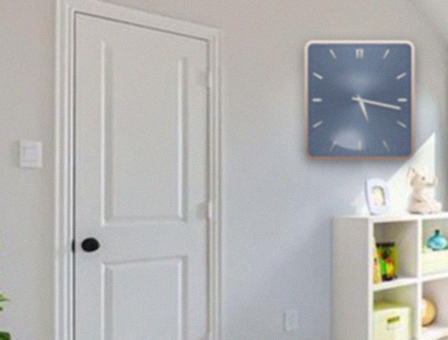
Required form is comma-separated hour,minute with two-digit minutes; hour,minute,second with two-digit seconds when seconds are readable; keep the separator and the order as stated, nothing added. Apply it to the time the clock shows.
5,17
